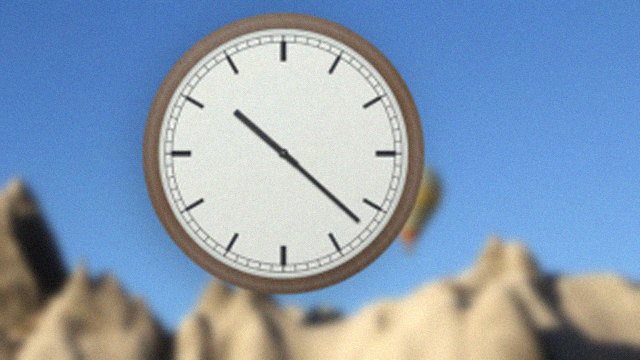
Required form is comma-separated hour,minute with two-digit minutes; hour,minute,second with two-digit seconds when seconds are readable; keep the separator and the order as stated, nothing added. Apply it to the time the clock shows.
10,22
